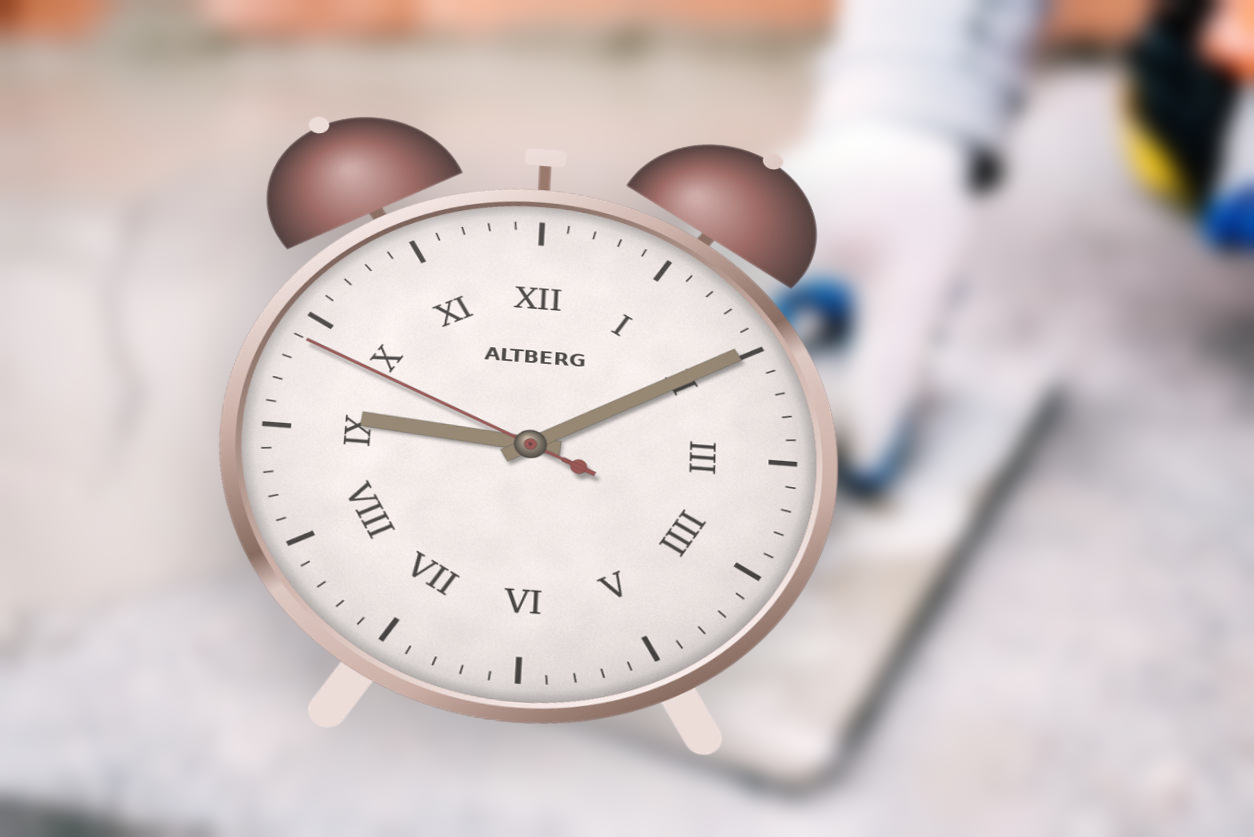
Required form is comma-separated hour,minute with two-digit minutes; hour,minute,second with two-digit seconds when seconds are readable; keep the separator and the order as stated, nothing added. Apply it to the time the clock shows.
9,09,49
